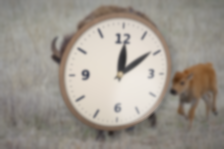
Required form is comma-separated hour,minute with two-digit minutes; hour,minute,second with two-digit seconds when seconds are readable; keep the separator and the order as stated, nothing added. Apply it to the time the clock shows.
12,09
